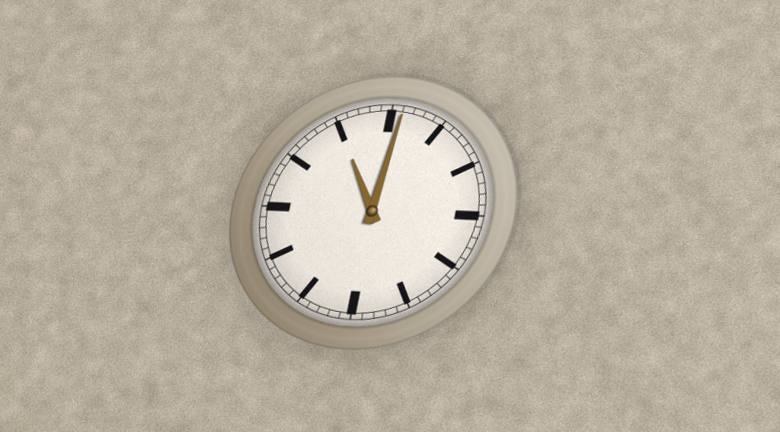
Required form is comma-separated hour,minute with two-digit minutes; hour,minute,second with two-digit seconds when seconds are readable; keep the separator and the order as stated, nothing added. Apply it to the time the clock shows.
11,01
